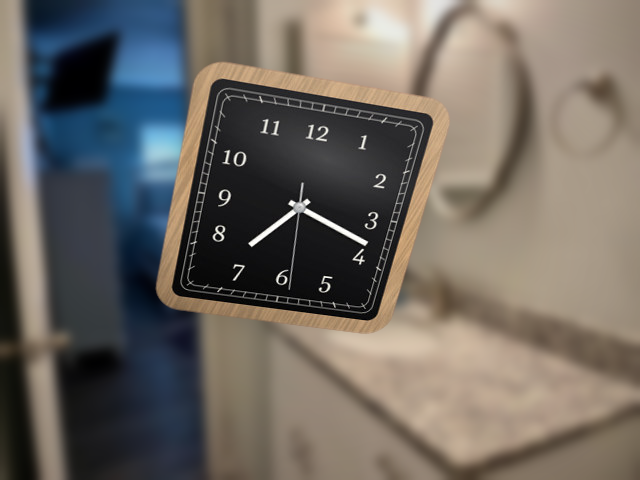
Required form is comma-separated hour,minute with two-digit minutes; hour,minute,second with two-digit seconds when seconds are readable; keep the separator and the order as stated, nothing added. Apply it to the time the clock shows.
7,18,29
